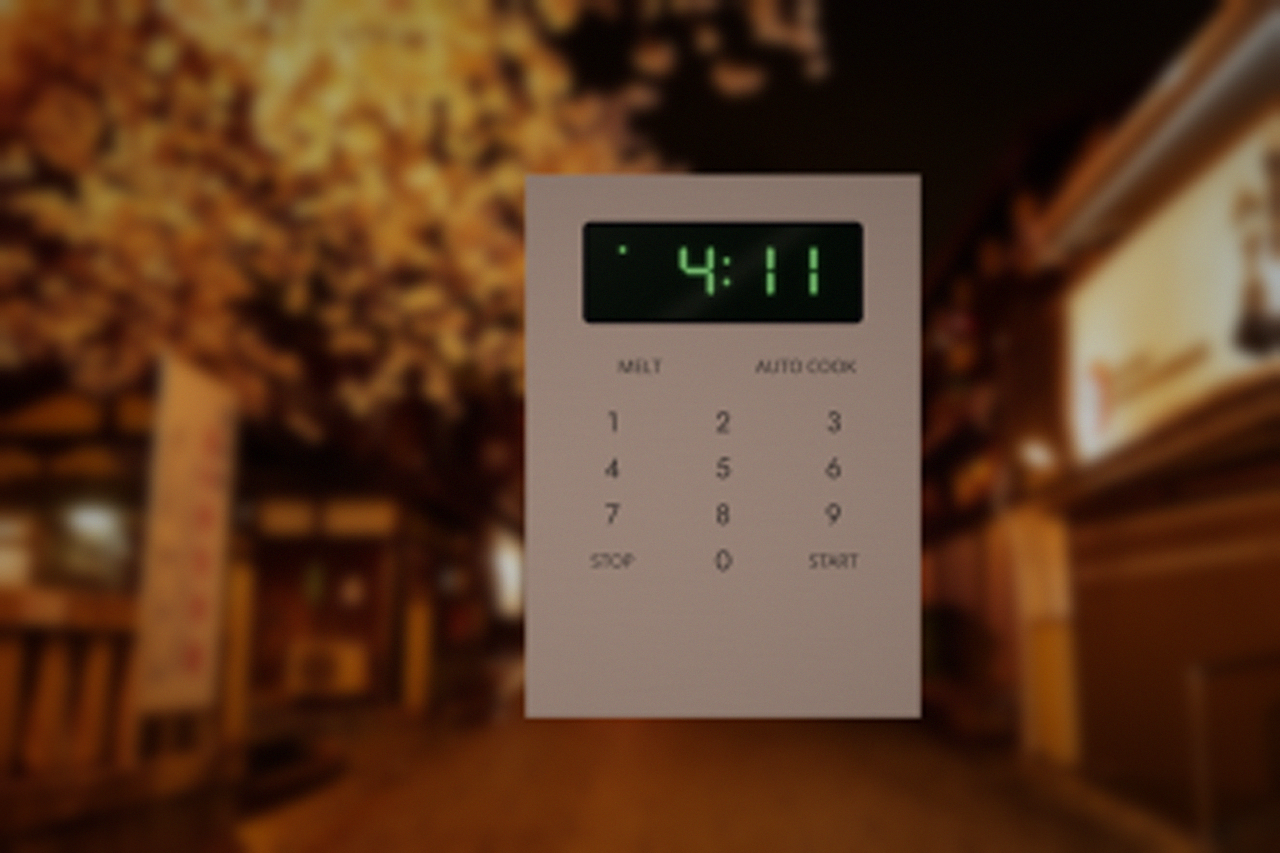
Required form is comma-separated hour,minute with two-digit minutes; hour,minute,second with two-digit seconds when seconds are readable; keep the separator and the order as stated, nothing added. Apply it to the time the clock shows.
4,11
